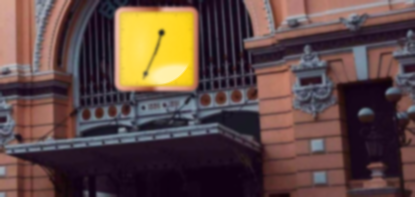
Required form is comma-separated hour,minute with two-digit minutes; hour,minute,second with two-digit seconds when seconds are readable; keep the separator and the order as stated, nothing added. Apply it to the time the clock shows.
12,34
